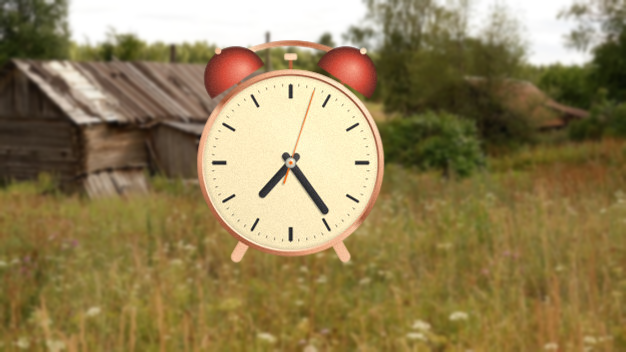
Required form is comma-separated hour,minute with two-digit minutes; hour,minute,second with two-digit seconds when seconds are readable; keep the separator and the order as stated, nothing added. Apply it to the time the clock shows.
7,24,03
